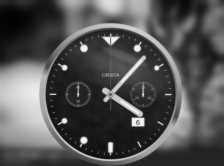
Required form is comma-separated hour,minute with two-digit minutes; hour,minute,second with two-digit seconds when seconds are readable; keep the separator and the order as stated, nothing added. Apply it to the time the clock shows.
4,07
